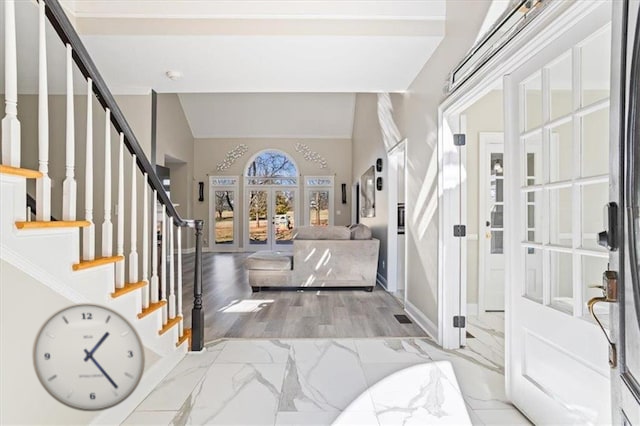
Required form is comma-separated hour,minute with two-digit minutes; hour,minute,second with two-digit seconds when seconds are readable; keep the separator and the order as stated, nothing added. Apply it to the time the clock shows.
1,24
